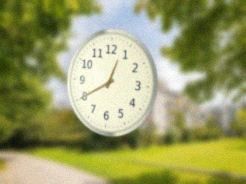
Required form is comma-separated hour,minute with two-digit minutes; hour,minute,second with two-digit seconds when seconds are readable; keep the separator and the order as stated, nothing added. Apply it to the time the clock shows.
12,40
